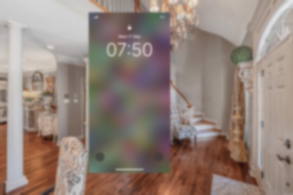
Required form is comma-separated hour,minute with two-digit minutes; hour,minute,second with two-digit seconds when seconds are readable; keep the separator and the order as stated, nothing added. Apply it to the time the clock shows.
7,50
